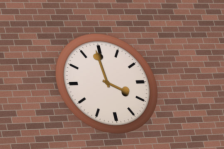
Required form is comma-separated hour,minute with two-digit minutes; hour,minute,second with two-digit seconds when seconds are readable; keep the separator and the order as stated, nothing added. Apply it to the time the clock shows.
3,59
